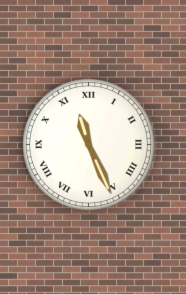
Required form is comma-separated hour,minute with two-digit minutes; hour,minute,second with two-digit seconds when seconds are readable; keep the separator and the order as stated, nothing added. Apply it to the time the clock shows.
11,26
